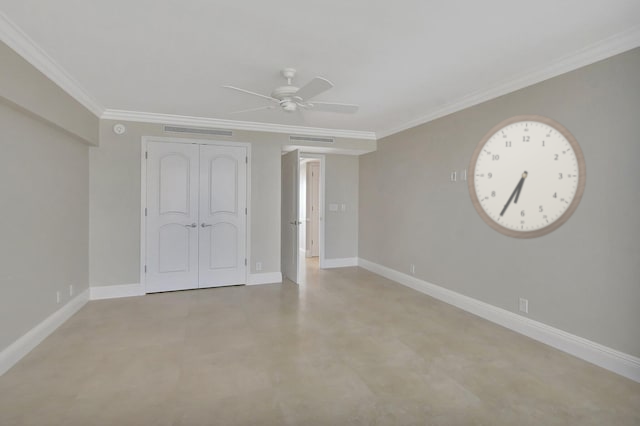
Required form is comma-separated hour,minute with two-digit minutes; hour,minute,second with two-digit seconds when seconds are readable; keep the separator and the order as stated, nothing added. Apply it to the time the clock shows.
6,35
